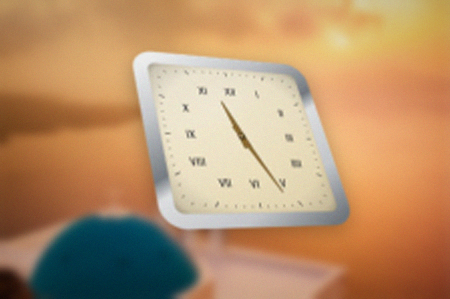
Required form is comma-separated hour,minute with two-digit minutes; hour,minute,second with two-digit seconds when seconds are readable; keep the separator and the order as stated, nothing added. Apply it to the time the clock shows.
11,26
